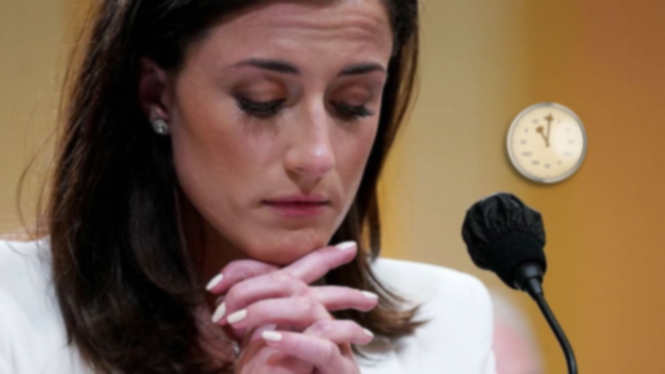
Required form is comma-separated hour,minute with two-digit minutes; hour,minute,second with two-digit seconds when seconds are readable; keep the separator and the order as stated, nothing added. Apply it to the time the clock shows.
11,01
